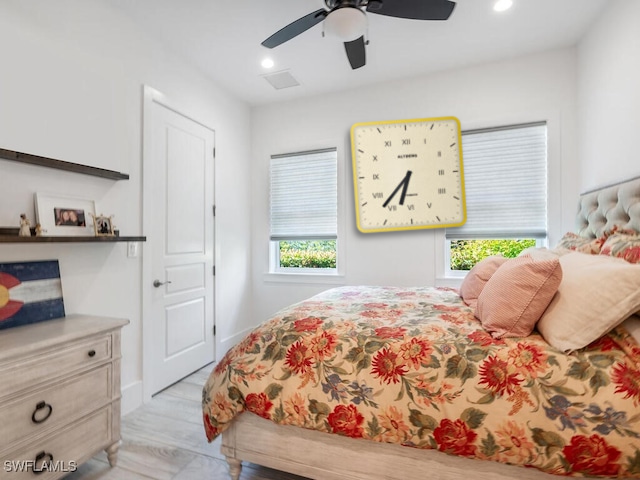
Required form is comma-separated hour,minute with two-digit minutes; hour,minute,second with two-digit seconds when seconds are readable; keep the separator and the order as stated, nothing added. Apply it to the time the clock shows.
6,37
